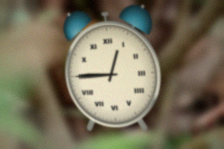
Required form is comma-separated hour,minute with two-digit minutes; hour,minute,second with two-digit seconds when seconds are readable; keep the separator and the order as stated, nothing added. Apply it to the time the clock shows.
12,45
